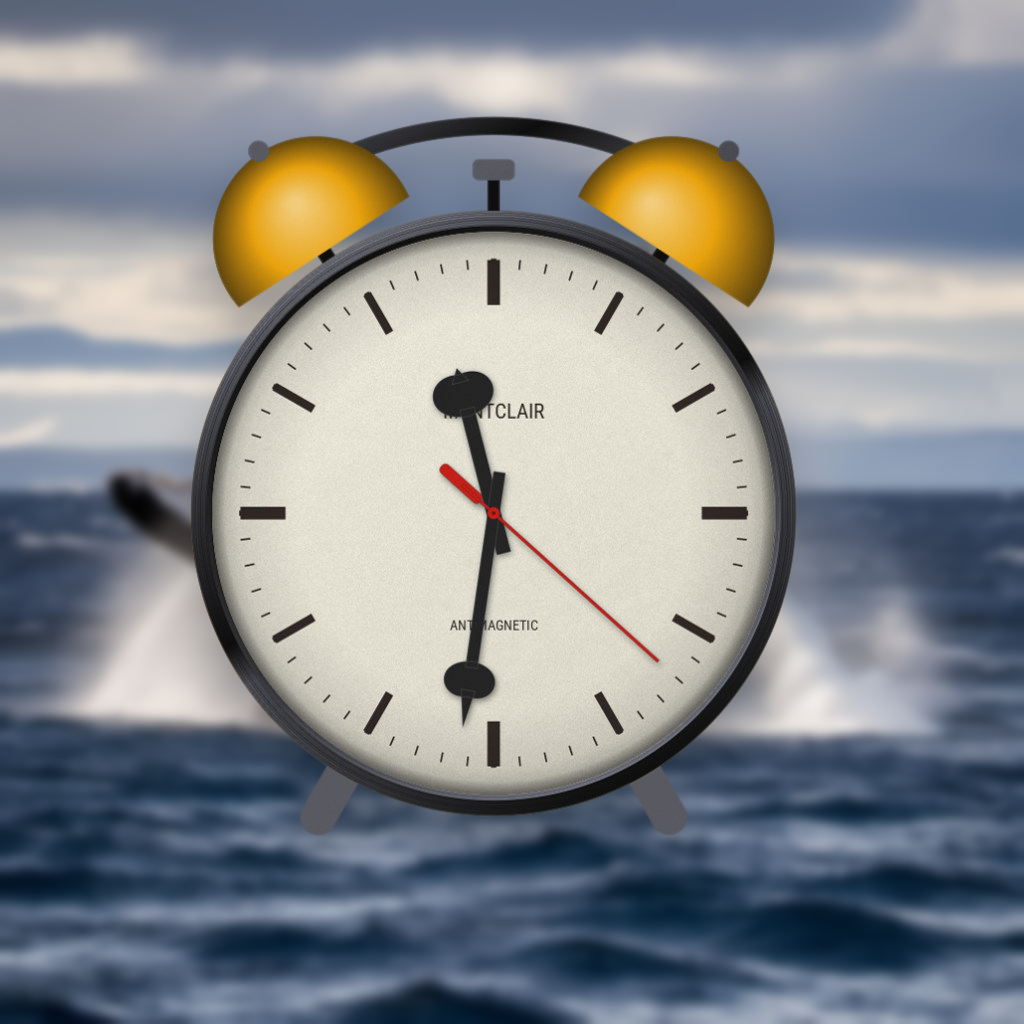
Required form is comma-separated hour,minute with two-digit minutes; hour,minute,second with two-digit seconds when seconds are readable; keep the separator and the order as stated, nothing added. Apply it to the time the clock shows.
11,31,22
